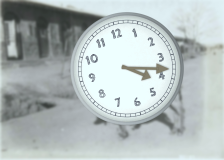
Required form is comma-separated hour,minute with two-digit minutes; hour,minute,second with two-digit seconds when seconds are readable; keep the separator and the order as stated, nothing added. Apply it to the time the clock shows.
4,18
